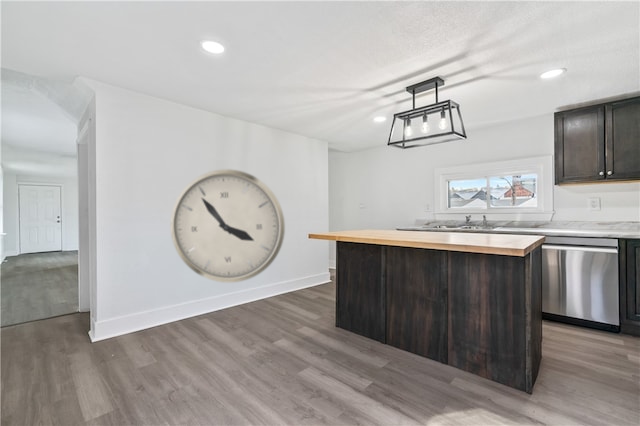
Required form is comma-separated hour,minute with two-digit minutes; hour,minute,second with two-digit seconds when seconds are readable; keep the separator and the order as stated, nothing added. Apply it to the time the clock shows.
3,54
